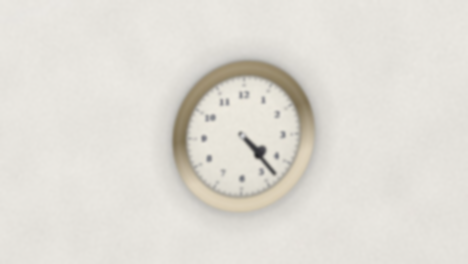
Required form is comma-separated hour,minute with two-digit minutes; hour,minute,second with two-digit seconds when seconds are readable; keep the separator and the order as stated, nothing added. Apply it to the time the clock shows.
4,23
